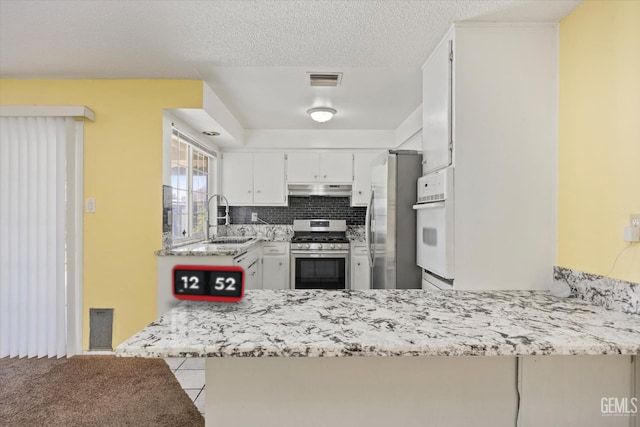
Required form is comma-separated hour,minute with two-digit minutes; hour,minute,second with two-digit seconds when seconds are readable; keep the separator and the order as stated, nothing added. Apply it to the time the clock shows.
12,52
